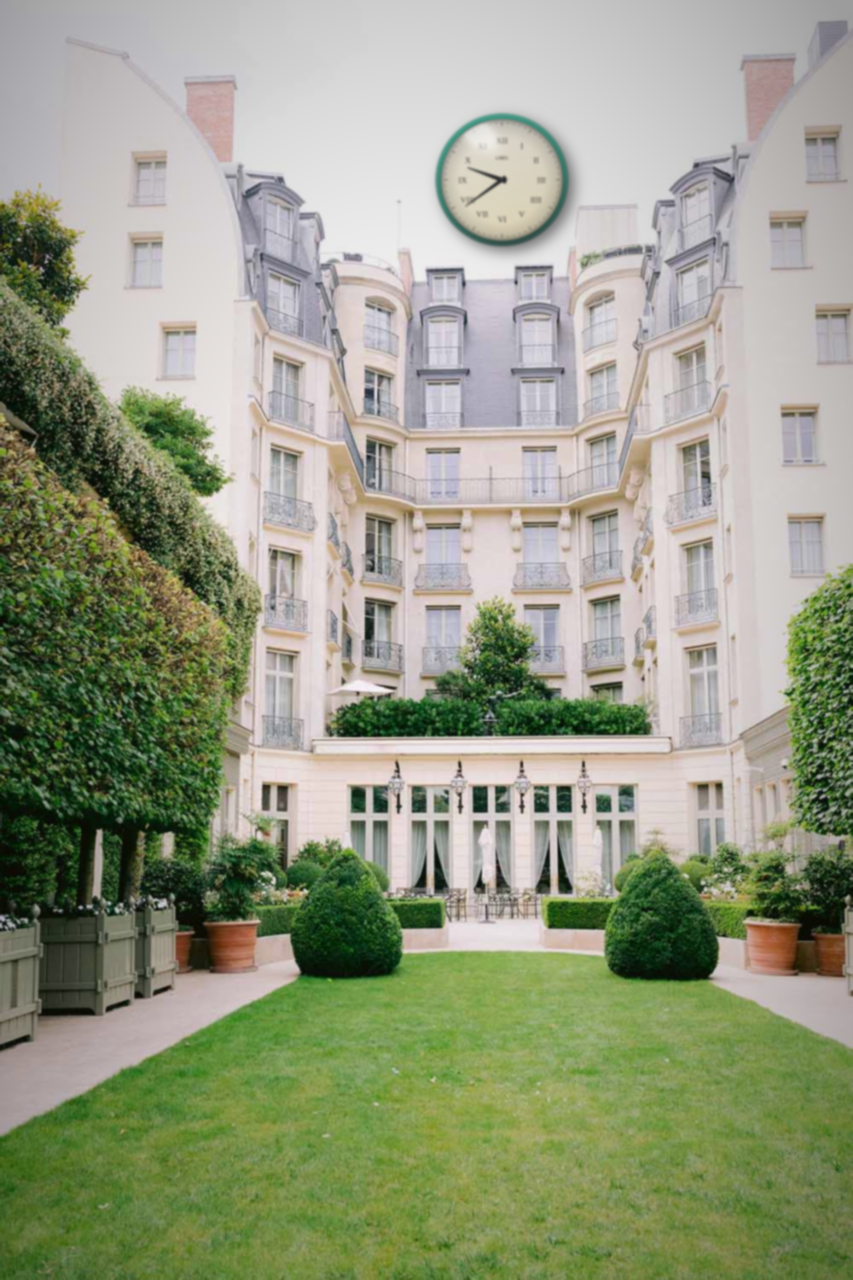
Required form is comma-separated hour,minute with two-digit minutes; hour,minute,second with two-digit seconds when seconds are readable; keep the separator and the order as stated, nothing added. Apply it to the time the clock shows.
9,39
